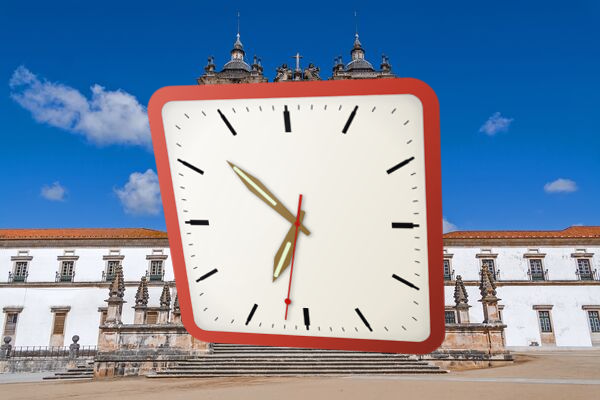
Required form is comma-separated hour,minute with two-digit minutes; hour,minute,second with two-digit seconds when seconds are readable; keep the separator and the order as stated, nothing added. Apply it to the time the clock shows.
6,52,32
